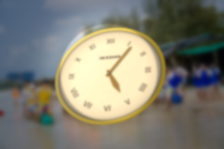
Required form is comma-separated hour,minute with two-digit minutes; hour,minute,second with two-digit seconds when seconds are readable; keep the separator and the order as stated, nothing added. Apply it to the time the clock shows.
5,06
